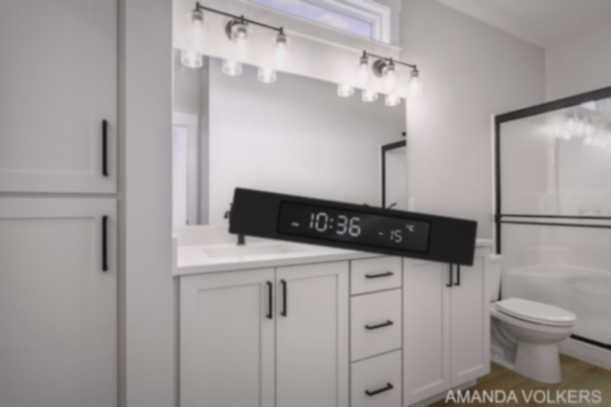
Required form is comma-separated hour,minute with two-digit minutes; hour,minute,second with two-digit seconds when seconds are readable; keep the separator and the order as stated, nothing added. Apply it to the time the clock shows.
10,36
